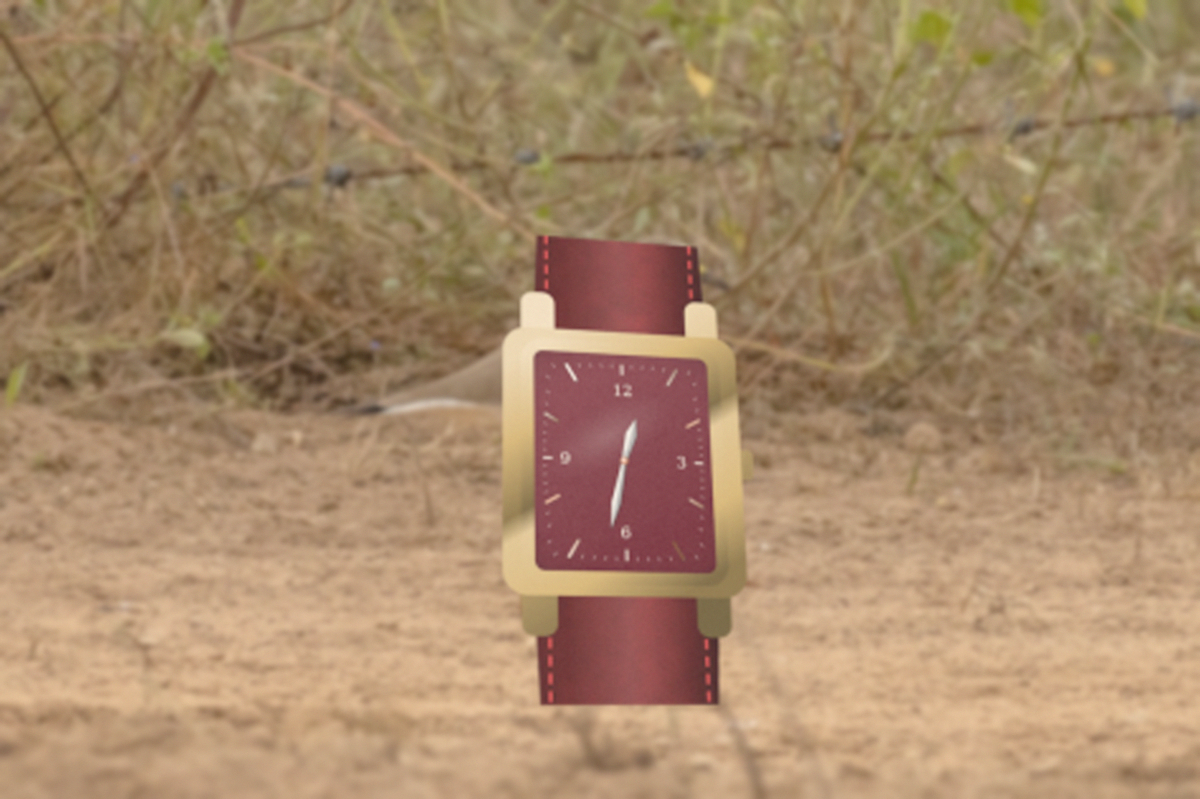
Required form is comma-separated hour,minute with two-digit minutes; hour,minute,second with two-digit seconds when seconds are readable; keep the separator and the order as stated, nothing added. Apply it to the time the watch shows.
12,32
